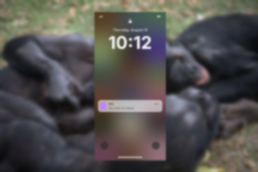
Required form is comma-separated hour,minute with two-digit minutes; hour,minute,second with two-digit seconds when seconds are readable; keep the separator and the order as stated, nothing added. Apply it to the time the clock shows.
10,12
